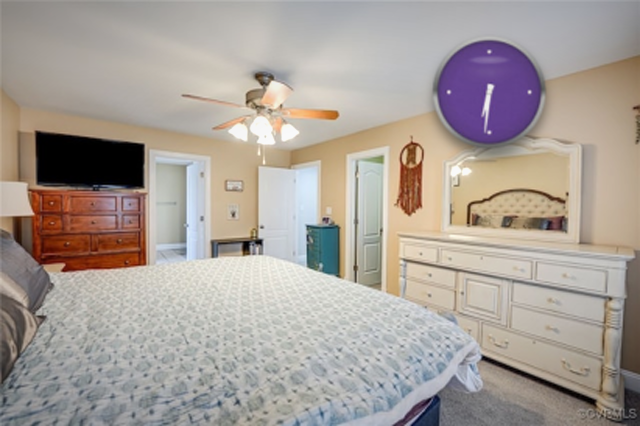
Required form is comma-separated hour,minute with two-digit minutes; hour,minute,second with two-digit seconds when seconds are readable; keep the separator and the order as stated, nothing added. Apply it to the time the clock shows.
6,31
